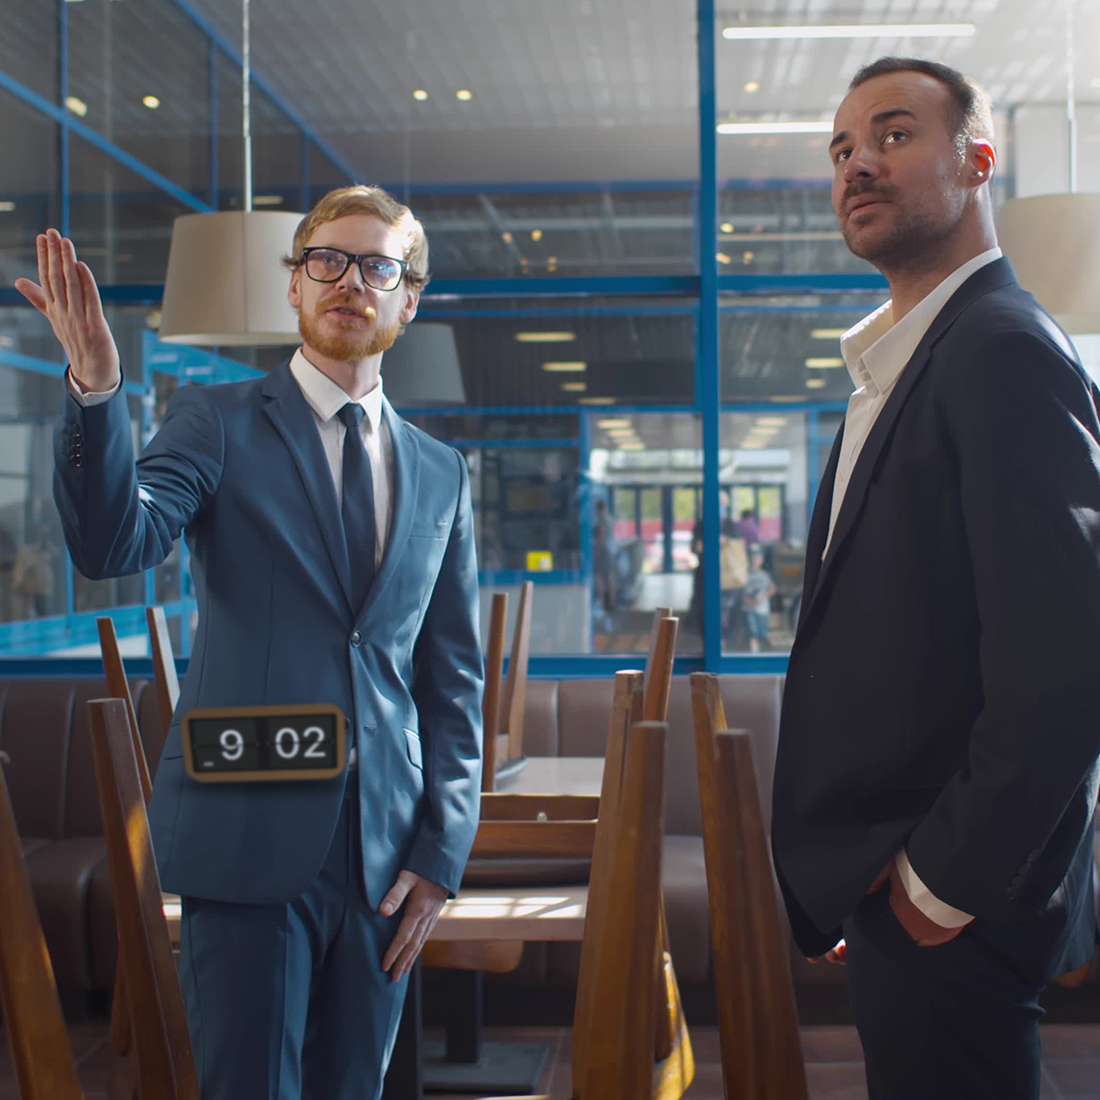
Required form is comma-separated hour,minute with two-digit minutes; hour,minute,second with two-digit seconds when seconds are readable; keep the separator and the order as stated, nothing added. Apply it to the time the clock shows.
9,02
